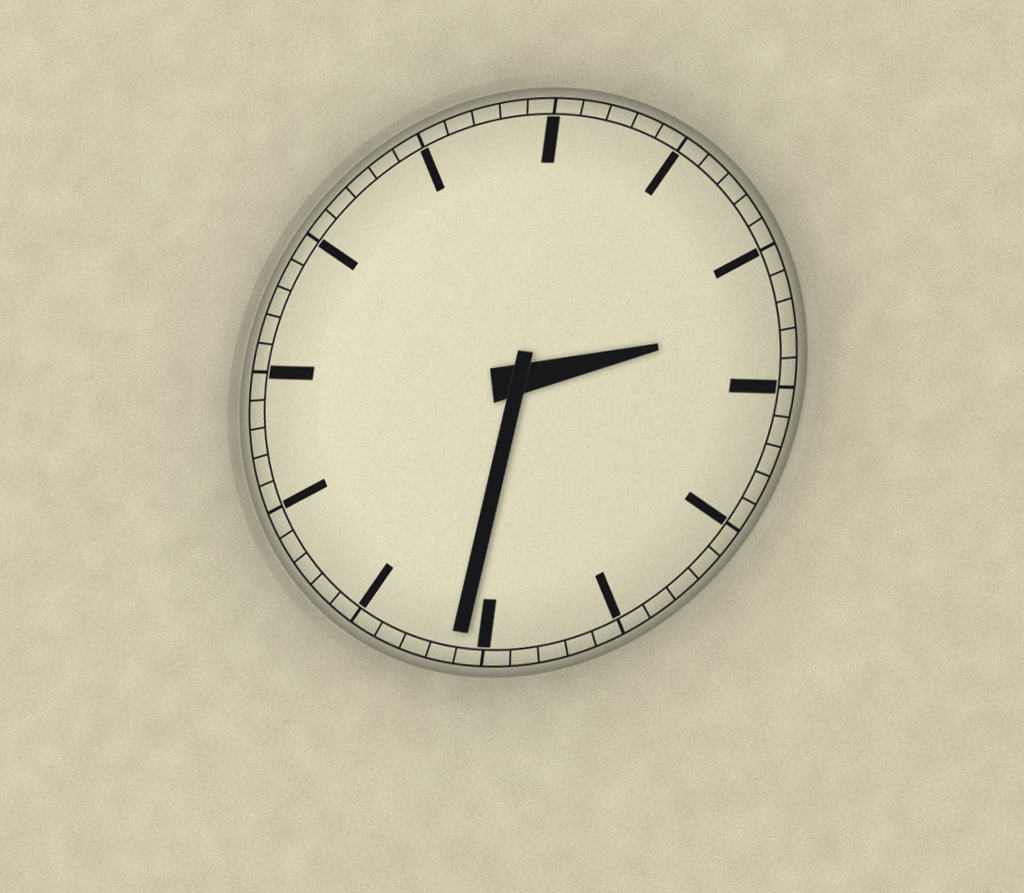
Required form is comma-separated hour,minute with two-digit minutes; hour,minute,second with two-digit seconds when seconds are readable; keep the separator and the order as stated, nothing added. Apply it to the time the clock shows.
2,31
